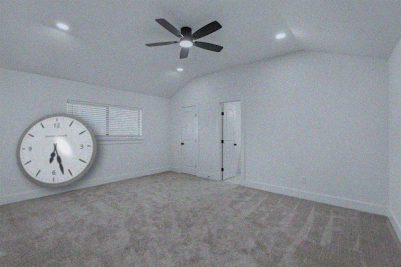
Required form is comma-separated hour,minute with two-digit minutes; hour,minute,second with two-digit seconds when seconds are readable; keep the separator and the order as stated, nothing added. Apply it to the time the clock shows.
6,27
